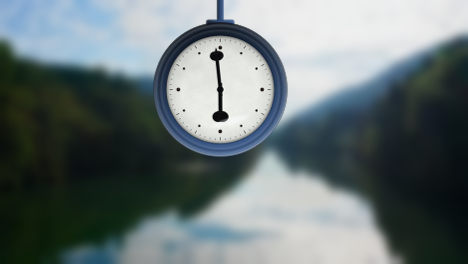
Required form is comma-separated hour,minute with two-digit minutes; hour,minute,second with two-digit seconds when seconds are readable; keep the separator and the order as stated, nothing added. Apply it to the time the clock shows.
5,59
